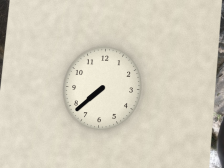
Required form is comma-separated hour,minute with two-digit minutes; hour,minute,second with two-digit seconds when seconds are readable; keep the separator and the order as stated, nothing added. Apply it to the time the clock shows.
7,38
